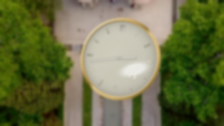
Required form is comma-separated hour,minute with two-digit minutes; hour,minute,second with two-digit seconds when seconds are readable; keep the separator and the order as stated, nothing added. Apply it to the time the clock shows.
2,43
